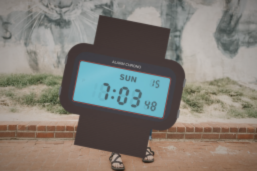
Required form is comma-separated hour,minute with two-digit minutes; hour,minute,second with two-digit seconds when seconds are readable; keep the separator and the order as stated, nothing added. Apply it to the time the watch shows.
7,03,48
